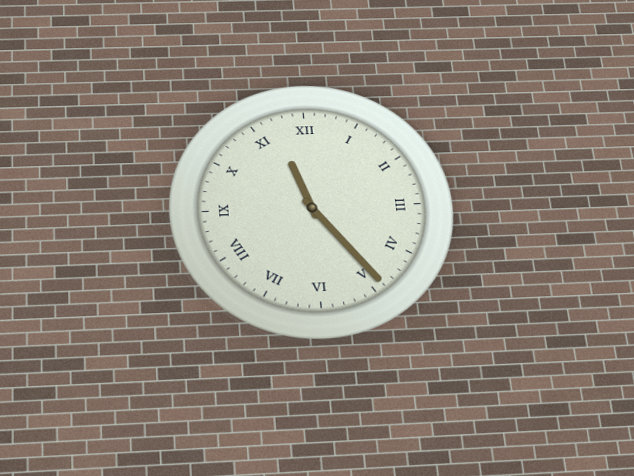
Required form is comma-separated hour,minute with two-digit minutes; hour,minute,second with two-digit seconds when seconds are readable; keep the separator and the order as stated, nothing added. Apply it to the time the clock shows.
11,24
